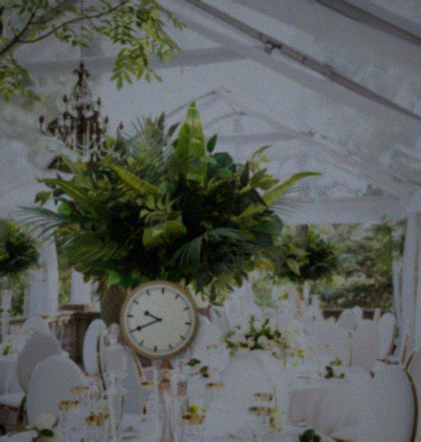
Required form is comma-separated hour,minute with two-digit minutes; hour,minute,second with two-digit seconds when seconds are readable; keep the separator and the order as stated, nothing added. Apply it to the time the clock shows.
9,40
